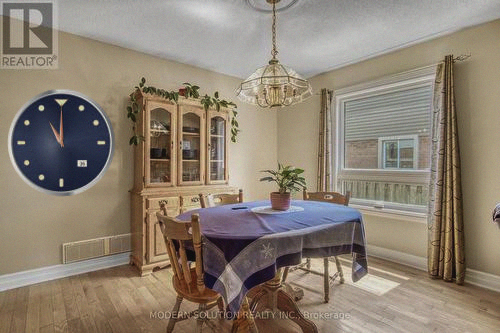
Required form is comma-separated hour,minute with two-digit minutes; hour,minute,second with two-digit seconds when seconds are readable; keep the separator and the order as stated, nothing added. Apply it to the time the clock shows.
11,00
